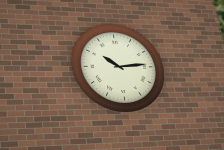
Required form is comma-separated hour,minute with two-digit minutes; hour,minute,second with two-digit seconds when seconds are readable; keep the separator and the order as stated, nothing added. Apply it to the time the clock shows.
10,14
